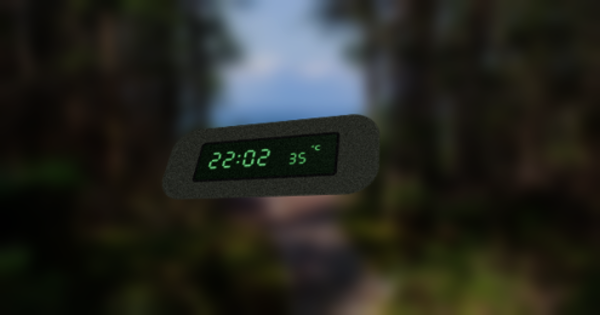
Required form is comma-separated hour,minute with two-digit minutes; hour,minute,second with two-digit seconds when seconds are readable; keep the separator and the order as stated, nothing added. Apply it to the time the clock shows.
22,02
